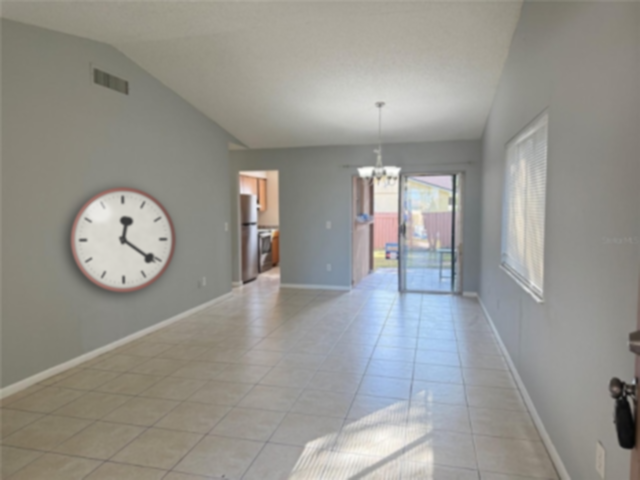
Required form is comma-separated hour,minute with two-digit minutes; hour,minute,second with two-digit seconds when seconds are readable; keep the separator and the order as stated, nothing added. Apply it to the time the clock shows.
12,21
